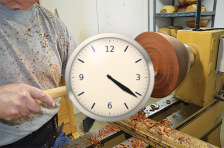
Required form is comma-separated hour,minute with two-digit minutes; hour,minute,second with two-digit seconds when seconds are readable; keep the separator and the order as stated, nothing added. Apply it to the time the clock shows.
4,21
